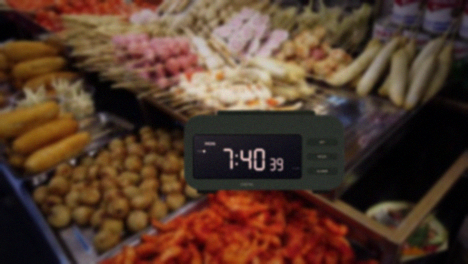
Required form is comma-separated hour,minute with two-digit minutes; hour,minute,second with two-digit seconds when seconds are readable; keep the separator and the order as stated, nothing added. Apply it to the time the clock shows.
7,40,39
